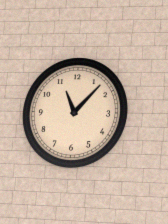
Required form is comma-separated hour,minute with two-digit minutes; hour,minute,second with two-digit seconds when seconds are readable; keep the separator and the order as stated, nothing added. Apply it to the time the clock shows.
11,07
